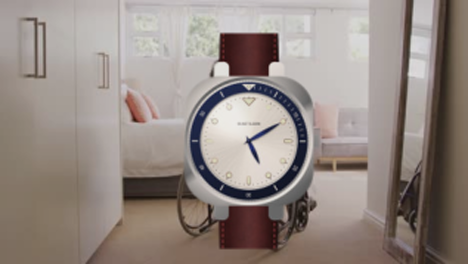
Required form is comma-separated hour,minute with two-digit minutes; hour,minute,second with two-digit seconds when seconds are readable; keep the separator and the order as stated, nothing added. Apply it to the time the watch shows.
5,10
